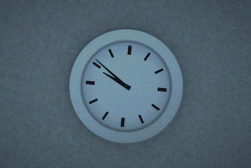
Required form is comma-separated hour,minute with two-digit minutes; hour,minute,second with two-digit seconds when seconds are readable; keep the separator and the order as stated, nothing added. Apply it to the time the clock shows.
9,51
